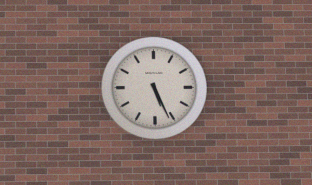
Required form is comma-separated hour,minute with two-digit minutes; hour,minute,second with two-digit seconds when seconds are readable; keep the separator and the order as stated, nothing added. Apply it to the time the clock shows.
5,26
